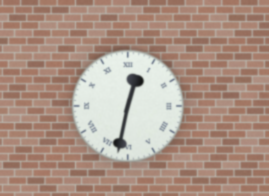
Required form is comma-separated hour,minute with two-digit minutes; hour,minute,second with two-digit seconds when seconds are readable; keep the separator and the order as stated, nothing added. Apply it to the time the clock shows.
12,32
